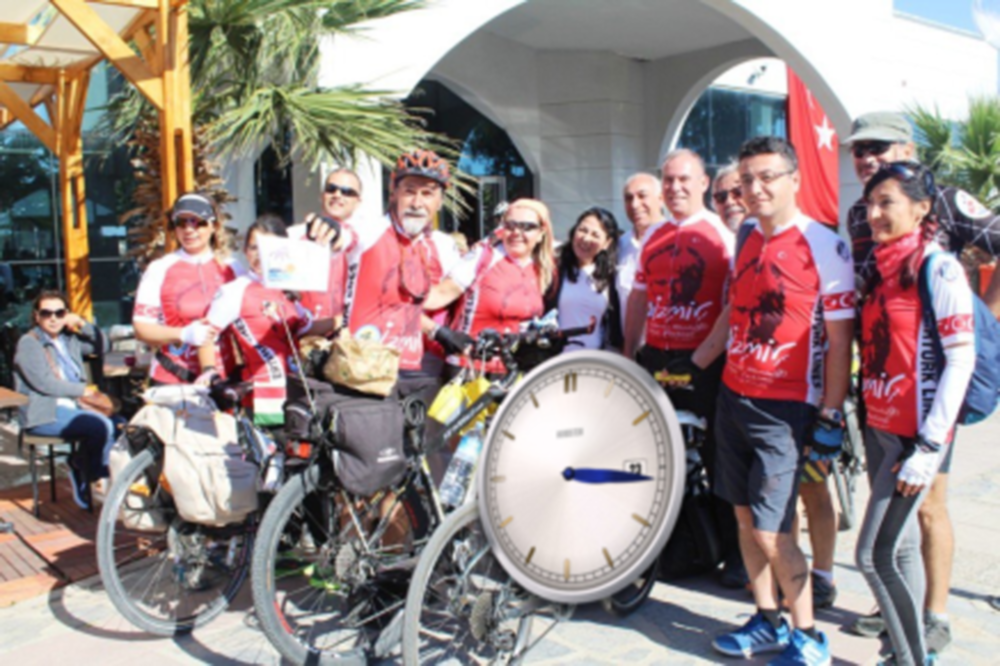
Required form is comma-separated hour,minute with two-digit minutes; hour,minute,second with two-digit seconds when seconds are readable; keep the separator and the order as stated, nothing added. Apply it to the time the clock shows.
3,16
